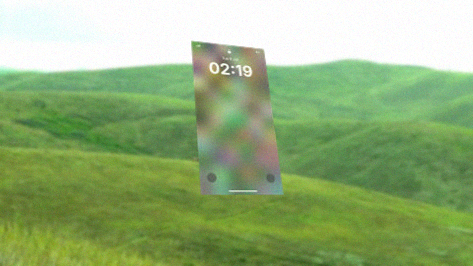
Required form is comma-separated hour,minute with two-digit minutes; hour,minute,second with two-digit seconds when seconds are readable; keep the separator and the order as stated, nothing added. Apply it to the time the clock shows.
2,19
